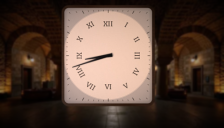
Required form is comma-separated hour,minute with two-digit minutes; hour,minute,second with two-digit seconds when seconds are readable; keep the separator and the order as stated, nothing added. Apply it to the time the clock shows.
8,42
